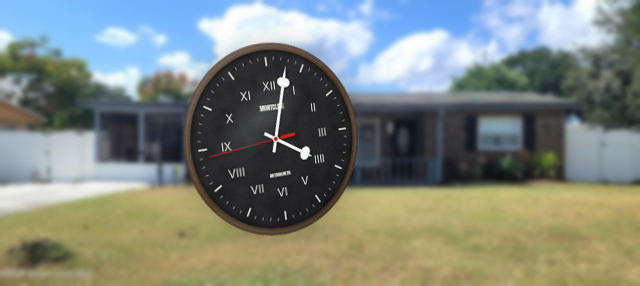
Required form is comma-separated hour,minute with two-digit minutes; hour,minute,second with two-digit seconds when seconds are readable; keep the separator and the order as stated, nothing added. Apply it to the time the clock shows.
4,02,44
